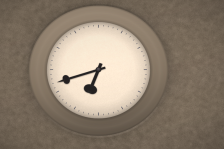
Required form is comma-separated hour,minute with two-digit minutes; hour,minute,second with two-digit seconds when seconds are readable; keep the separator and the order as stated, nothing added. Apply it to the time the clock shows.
6,42
